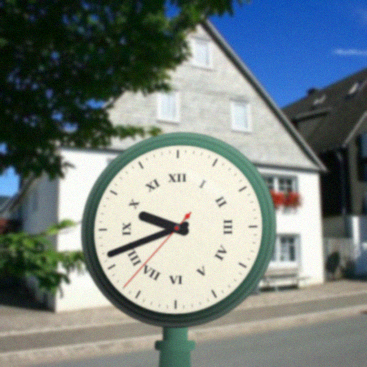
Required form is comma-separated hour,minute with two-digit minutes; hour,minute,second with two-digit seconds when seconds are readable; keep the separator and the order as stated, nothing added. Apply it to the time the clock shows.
9,41,37
